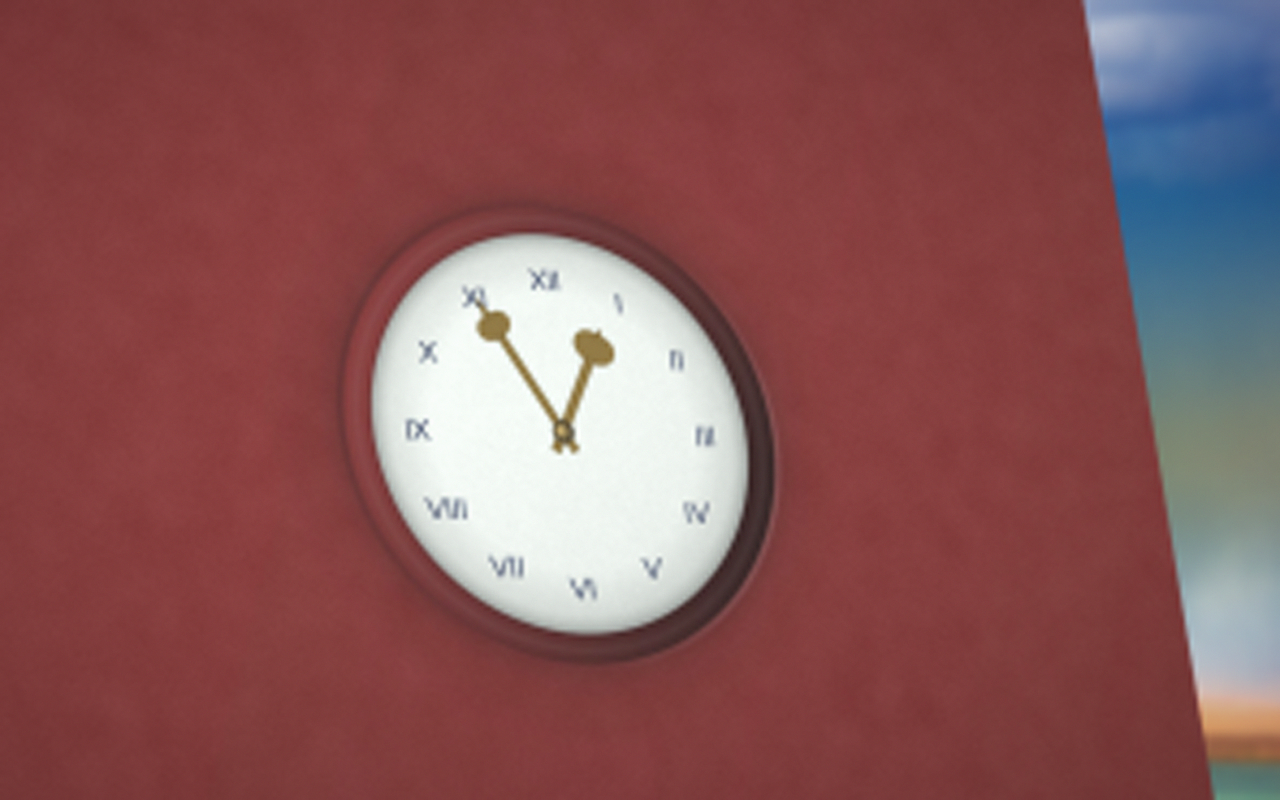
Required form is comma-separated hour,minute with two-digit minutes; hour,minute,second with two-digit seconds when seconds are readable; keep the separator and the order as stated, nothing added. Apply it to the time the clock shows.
12,55
